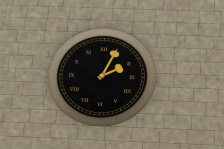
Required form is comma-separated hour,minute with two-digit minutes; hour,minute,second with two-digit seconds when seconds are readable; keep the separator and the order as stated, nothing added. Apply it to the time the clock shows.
2,04
